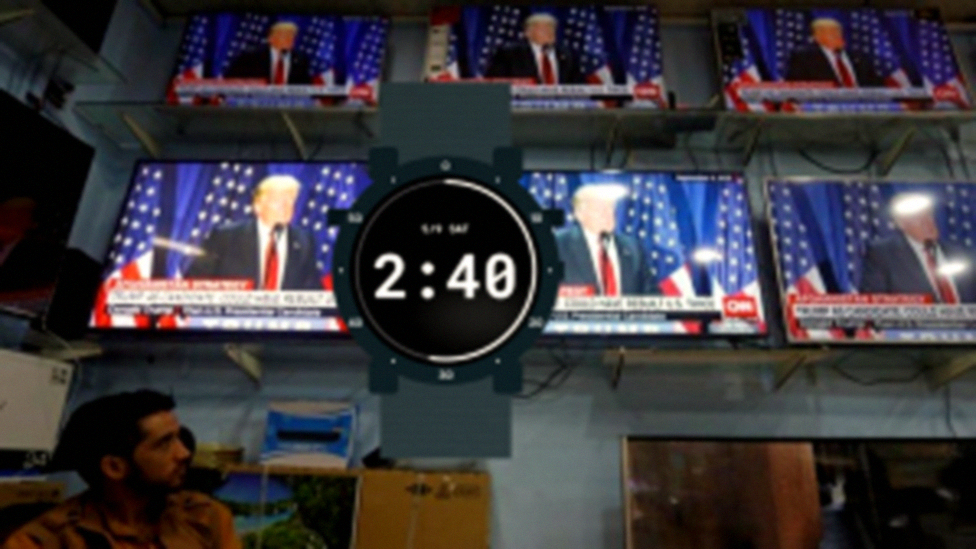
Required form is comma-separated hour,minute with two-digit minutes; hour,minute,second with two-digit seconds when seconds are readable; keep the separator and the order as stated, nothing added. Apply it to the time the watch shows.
2,40
